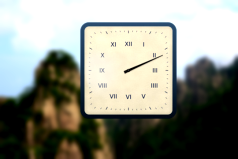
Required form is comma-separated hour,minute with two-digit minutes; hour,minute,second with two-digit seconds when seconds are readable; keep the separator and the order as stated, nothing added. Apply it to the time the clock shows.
2,11
